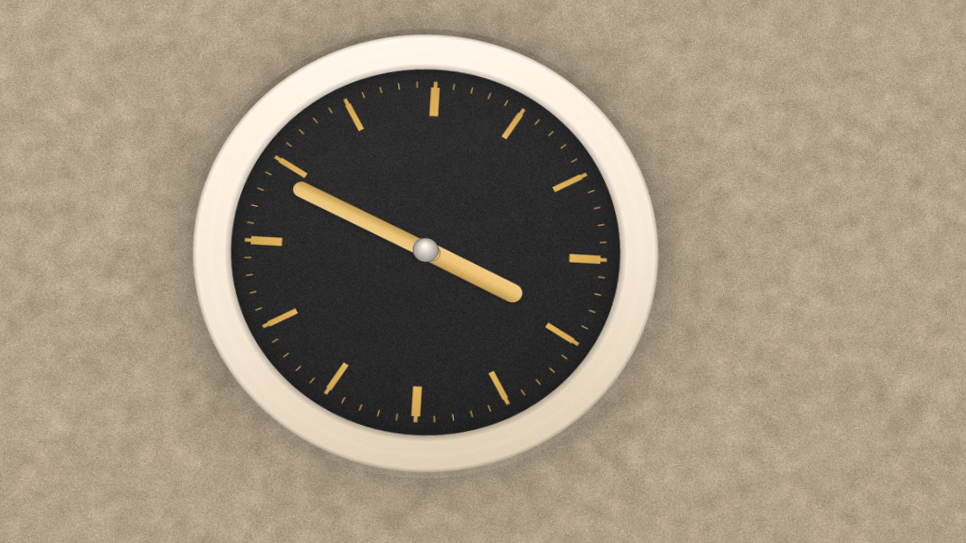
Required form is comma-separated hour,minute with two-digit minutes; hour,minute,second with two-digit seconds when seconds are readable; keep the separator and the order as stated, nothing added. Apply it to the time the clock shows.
3,49
